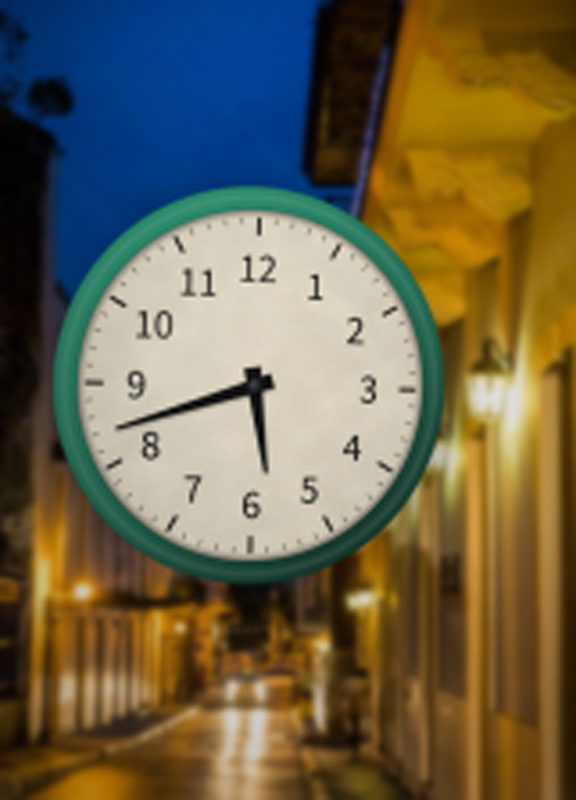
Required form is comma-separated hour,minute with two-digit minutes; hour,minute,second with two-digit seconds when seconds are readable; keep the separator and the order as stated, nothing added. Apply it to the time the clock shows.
5,42
